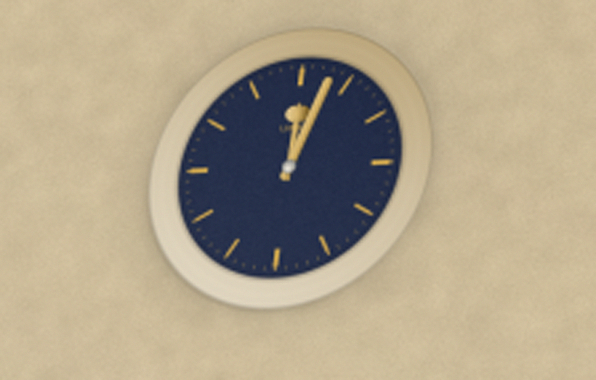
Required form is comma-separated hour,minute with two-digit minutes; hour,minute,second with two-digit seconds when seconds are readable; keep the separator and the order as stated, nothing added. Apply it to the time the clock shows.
12,03
